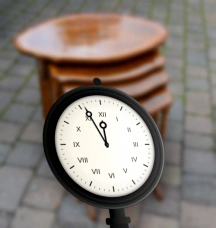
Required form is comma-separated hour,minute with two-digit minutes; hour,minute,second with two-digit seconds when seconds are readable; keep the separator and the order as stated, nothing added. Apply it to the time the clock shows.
11,56
